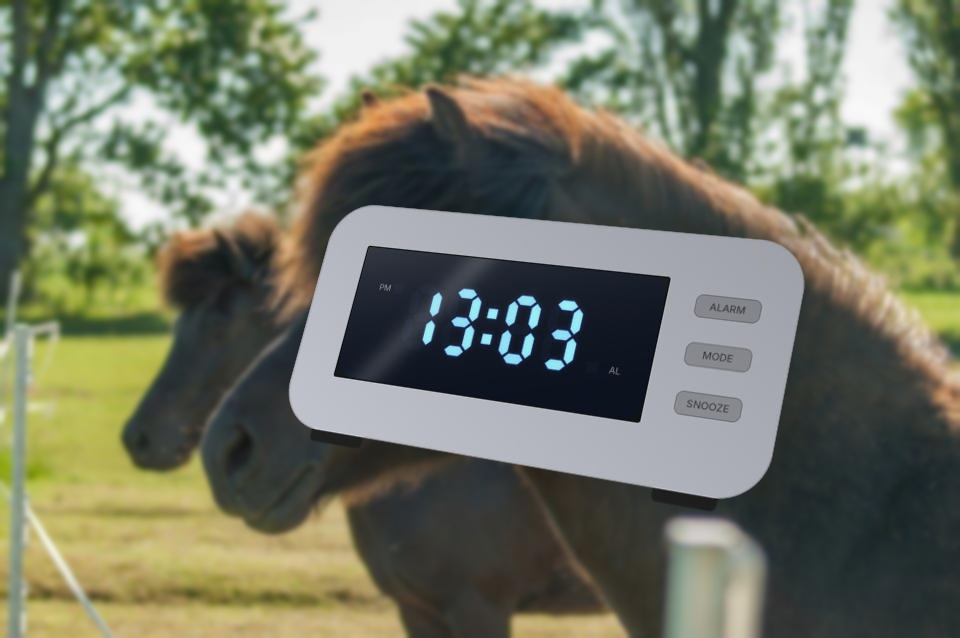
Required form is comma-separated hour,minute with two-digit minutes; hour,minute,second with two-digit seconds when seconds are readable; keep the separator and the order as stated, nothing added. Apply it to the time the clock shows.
13,03
